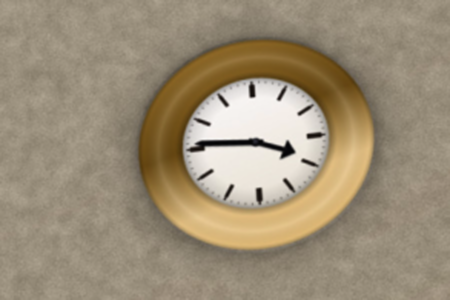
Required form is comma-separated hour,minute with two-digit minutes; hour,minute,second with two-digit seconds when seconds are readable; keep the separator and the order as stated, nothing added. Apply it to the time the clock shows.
3,46
